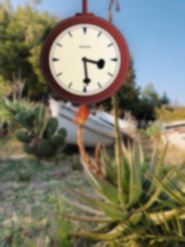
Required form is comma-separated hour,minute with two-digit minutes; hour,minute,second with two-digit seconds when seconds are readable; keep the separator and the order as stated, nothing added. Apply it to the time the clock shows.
3,29
